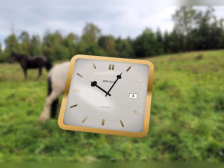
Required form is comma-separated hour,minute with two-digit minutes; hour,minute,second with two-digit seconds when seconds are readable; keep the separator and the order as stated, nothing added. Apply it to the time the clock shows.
10,04
